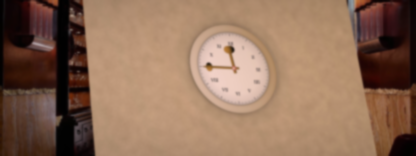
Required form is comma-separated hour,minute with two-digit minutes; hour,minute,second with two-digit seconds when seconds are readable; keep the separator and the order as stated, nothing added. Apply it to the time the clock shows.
11,45
